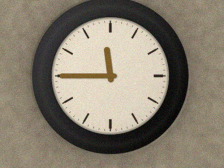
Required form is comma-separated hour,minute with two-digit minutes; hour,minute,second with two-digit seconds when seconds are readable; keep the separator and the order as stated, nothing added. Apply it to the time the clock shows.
11,45
